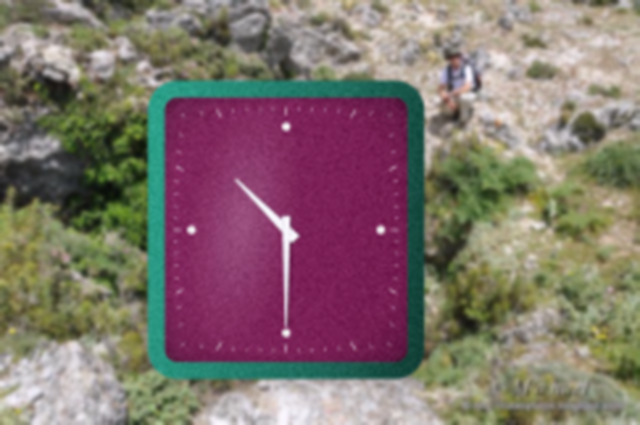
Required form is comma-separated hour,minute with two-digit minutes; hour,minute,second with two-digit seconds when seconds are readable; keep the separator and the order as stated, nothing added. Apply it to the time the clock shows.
10,30
